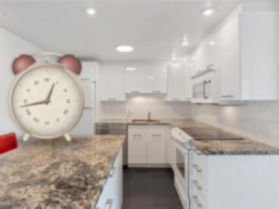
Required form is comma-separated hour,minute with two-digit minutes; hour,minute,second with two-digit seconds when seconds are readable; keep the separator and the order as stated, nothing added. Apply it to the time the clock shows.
12,43
